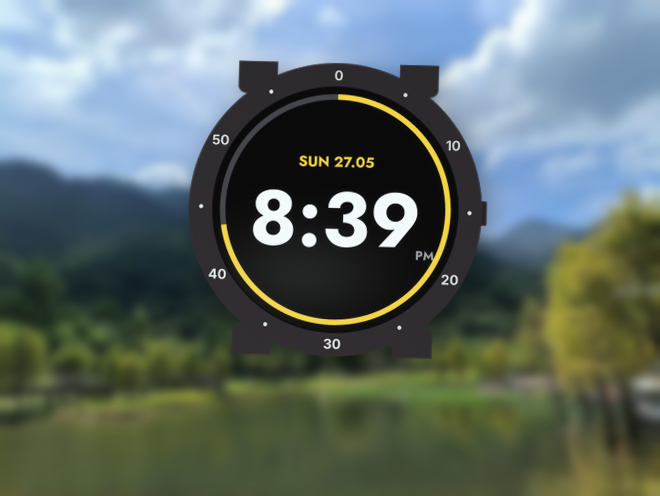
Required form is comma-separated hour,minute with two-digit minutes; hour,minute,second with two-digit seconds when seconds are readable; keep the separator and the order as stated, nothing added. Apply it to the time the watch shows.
8,39
